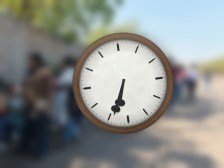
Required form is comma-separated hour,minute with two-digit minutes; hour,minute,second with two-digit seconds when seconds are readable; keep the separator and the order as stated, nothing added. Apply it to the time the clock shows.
6,34
